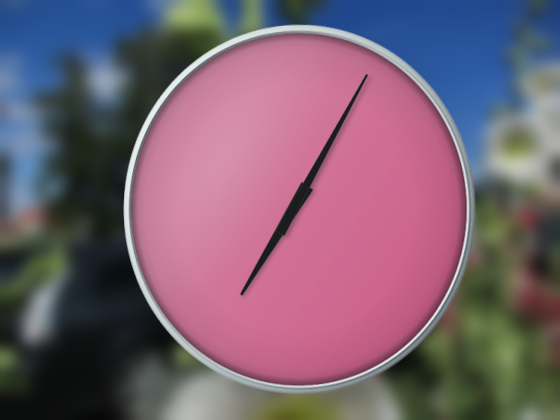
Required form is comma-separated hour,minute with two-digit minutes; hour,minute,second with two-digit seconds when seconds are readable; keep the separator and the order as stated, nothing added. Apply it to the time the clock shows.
7,05
